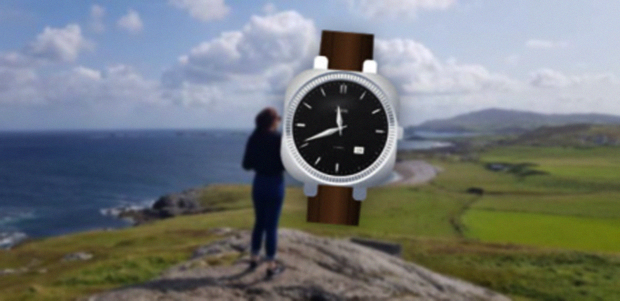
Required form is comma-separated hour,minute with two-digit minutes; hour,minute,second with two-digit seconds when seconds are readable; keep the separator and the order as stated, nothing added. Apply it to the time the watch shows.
11,41
